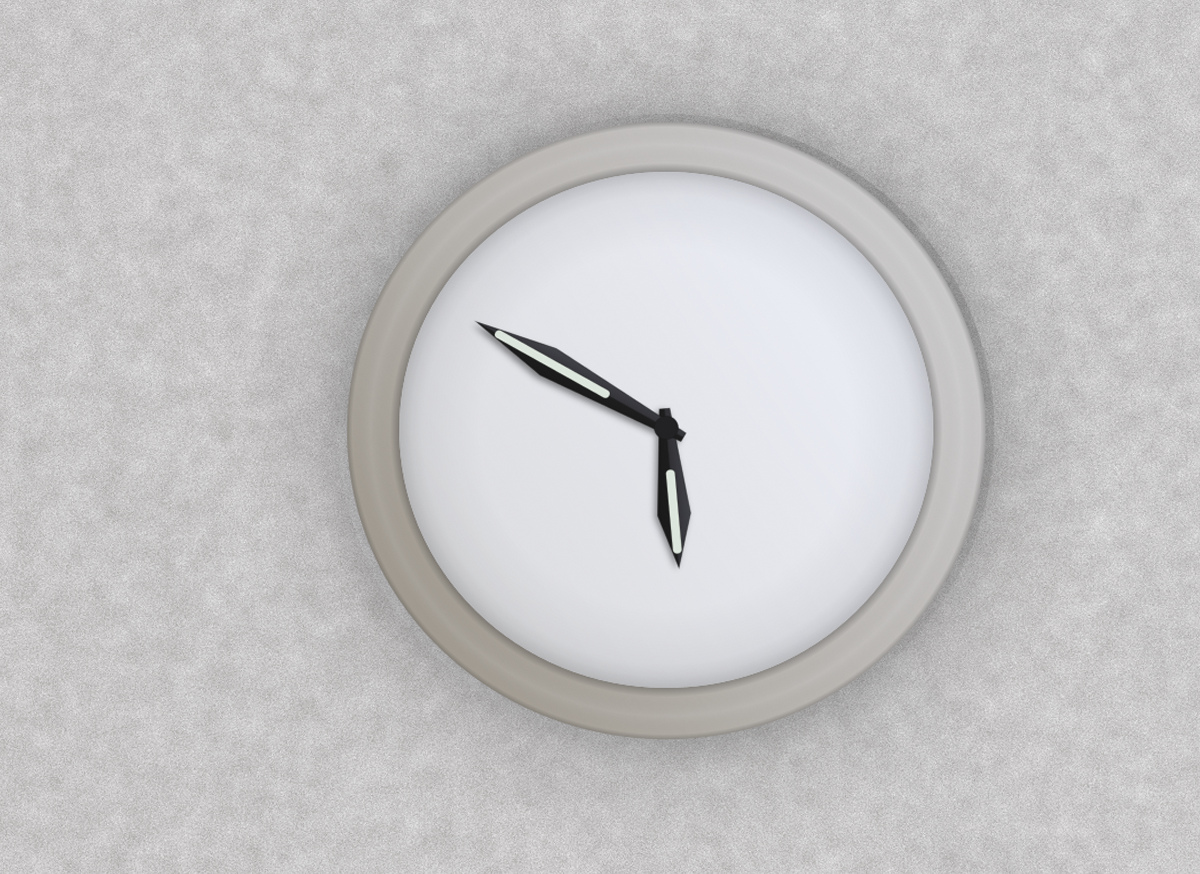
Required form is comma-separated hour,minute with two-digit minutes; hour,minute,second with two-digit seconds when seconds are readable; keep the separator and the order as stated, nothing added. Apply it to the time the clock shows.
5,50
